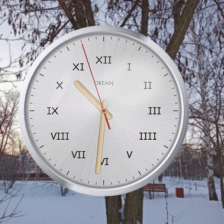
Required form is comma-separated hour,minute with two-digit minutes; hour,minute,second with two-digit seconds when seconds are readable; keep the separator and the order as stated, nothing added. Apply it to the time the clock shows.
10,30,57
